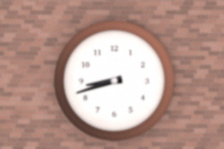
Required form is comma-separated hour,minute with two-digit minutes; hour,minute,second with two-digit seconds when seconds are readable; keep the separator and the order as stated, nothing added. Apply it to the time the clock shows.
8,42
